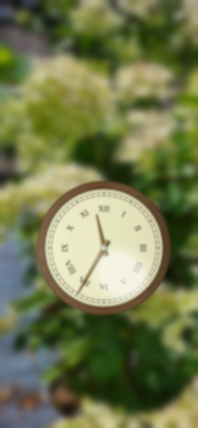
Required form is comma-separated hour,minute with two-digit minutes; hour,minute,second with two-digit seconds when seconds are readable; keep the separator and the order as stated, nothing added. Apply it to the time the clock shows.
11,35
